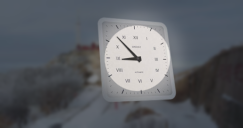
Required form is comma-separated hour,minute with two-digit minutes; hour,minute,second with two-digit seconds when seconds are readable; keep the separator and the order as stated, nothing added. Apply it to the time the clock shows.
8,53
